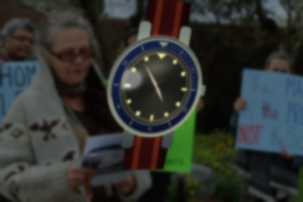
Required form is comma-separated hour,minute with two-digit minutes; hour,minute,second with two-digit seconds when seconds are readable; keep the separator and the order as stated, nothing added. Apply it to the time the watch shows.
4,54
